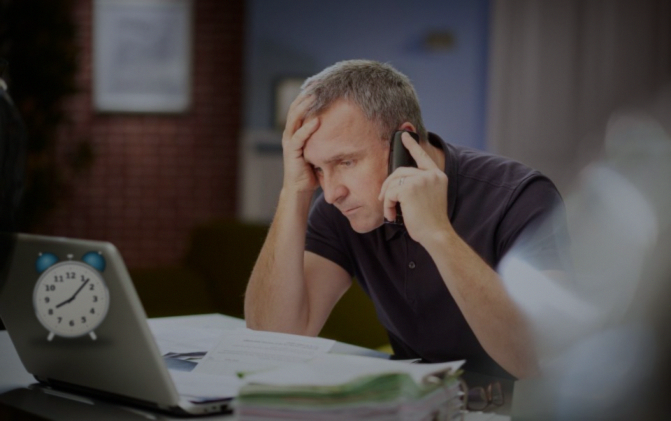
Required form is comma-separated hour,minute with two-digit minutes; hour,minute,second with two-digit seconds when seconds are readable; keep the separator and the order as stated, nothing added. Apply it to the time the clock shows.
8,07
